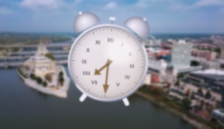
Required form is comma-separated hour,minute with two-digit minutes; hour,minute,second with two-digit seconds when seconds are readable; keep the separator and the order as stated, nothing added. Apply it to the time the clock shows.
7,30
